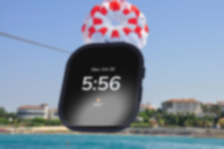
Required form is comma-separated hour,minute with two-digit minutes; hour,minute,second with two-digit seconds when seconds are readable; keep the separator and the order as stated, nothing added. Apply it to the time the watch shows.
5,56
